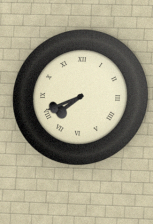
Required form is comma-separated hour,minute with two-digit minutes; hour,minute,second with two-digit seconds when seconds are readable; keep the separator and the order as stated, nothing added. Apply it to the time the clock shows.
7,41
